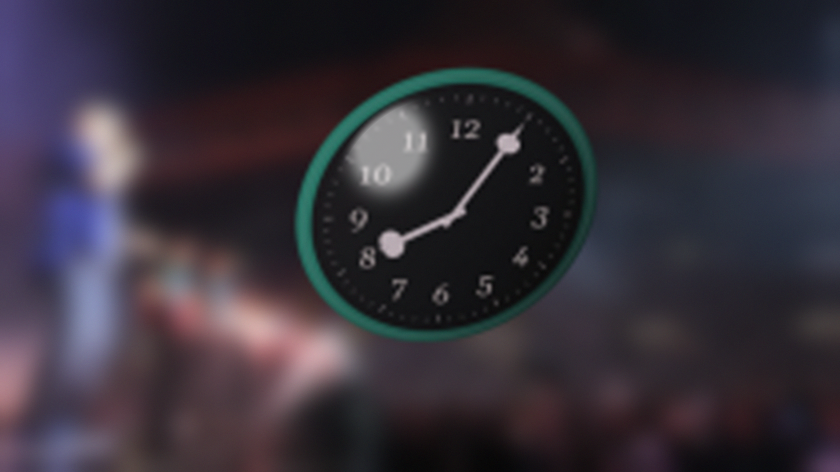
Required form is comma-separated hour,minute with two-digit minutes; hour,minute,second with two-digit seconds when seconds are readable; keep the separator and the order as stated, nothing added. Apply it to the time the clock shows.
8,05
